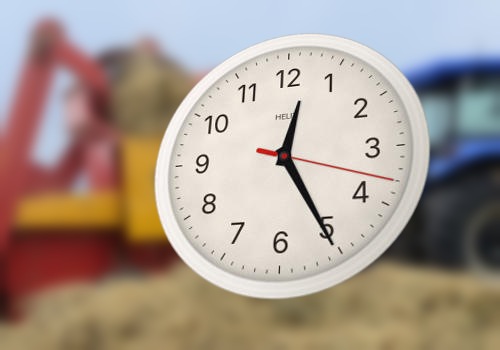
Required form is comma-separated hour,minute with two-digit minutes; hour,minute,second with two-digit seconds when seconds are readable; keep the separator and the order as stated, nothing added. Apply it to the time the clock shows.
12,25,18
